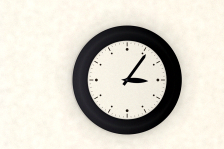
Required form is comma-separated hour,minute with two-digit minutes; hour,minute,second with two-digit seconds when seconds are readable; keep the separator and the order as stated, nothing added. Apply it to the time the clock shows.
3,06
